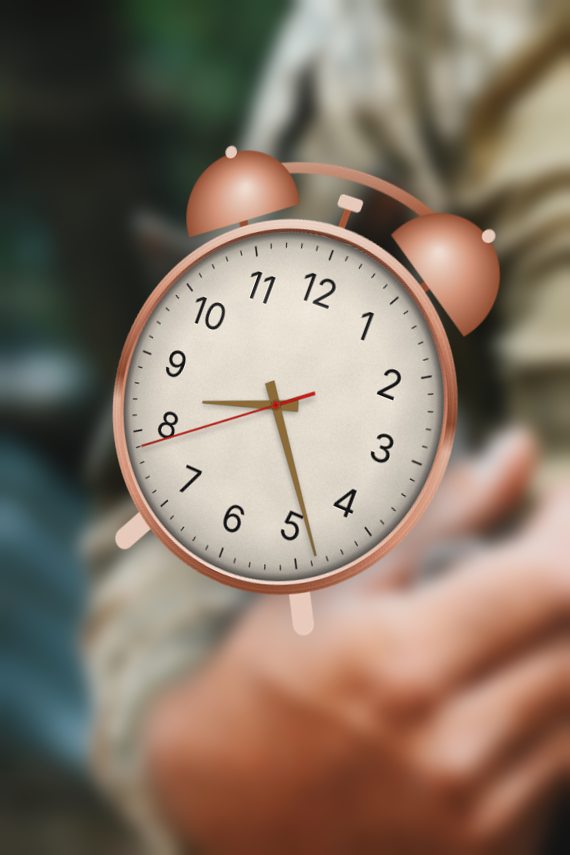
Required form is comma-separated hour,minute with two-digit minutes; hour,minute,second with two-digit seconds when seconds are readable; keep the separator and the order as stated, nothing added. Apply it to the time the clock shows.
8,23,39
